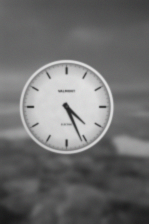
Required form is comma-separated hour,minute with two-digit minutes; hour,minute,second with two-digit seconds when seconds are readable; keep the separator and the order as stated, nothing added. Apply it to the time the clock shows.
4,26
